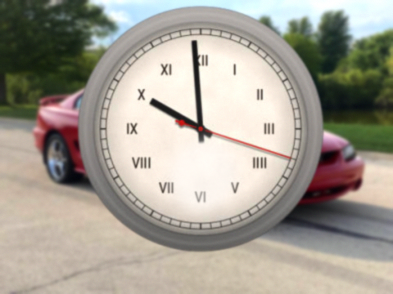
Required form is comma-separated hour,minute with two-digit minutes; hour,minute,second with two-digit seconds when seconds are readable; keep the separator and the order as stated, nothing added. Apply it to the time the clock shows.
9,59,18
